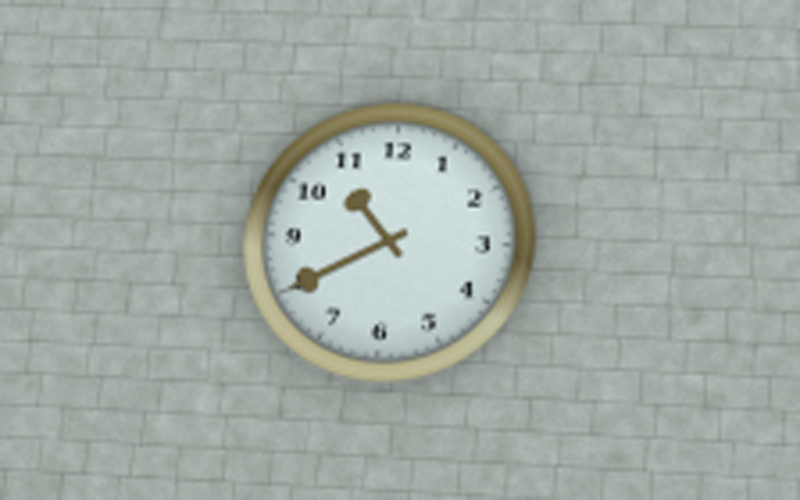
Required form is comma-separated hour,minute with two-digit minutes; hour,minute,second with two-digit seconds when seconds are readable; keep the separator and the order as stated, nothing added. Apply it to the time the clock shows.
10,40
